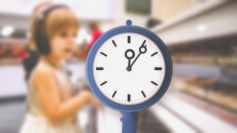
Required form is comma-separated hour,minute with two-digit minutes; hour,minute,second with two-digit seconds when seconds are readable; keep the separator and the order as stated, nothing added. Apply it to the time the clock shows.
12,06
